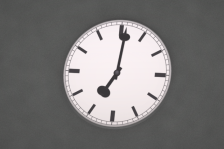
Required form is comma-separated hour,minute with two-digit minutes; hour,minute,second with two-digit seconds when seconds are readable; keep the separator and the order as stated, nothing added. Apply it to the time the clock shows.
7,01
